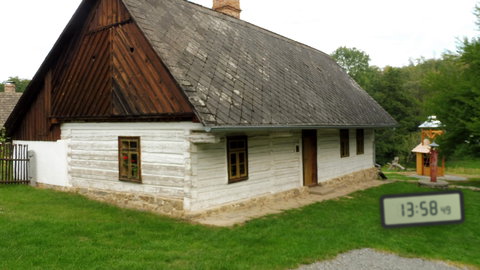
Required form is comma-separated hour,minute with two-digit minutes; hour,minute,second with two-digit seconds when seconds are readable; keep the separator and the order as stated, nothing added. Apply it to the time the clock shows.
13,58
